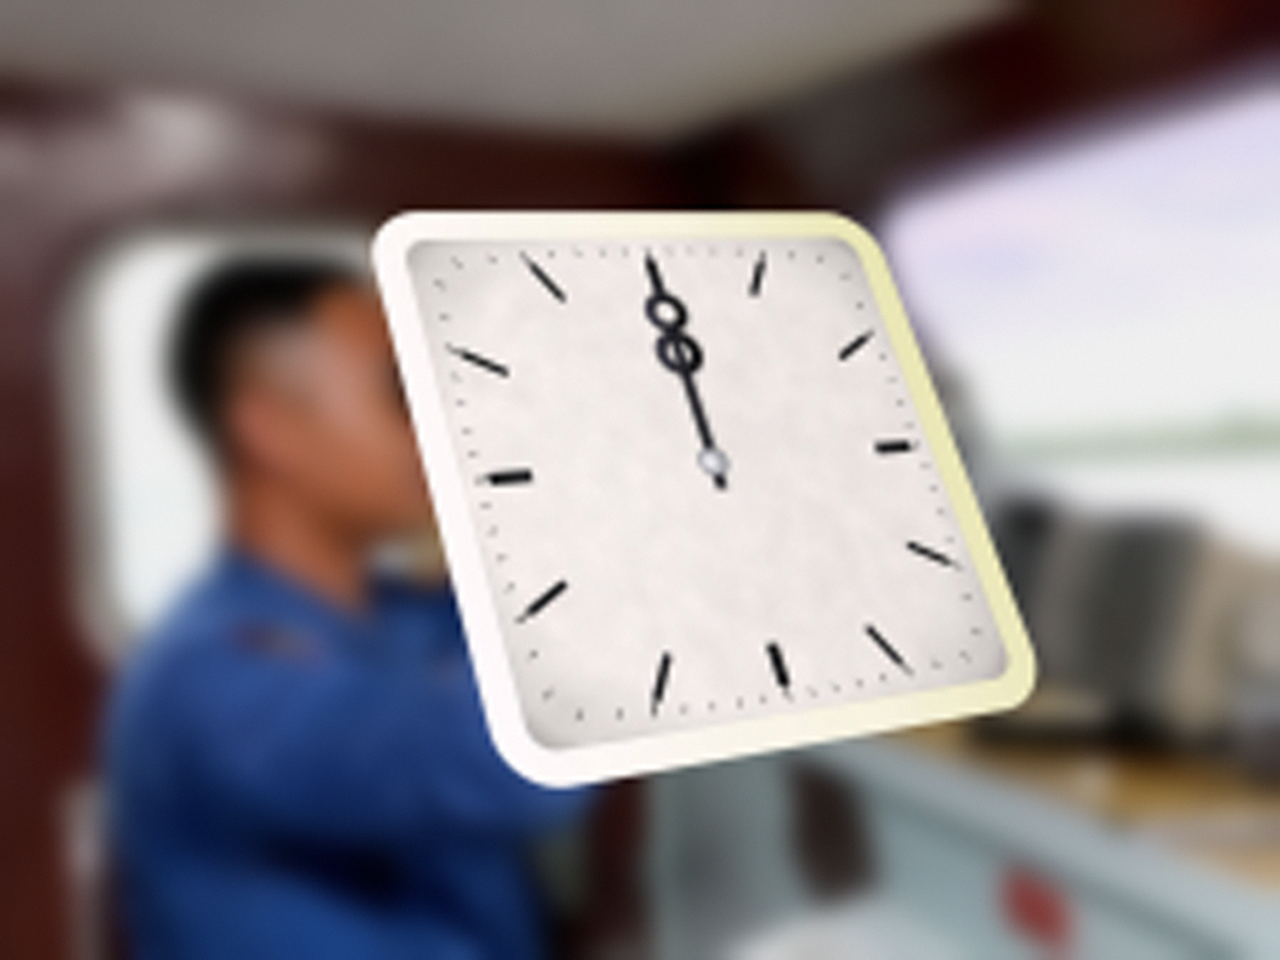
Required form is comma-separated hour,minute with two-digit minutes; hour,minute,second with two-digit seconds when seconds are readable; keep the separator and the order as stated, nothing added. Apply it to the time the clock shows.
12,00
